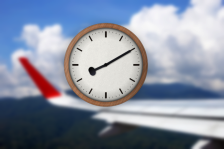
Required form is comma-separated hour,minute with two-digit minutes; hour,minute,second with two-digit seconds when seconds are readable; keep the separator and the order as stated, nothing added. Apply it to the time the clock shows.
8,10
